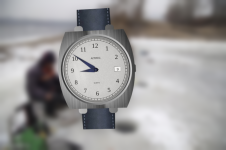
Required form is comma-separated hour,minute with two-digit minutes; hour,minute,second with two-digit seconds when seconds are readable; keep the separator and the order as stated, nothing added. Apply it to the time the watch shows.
8,51
